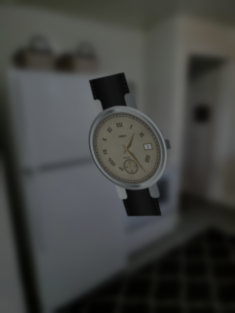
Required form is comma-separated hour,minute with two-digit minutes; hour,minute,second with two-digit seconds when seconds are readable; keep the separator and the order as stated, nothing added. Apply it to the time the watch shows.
1,25
